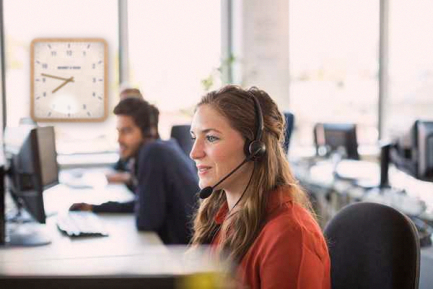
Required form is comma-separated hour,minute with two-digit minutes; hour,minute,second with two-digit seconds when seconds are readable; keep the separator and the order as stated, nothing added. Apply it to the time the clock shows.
7,47
